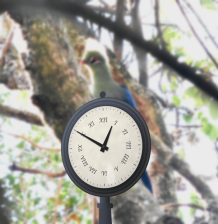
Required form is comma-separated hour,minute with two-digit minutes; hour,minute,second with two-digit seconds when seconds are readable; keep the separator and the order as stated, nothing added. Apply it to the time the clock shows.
12,50
